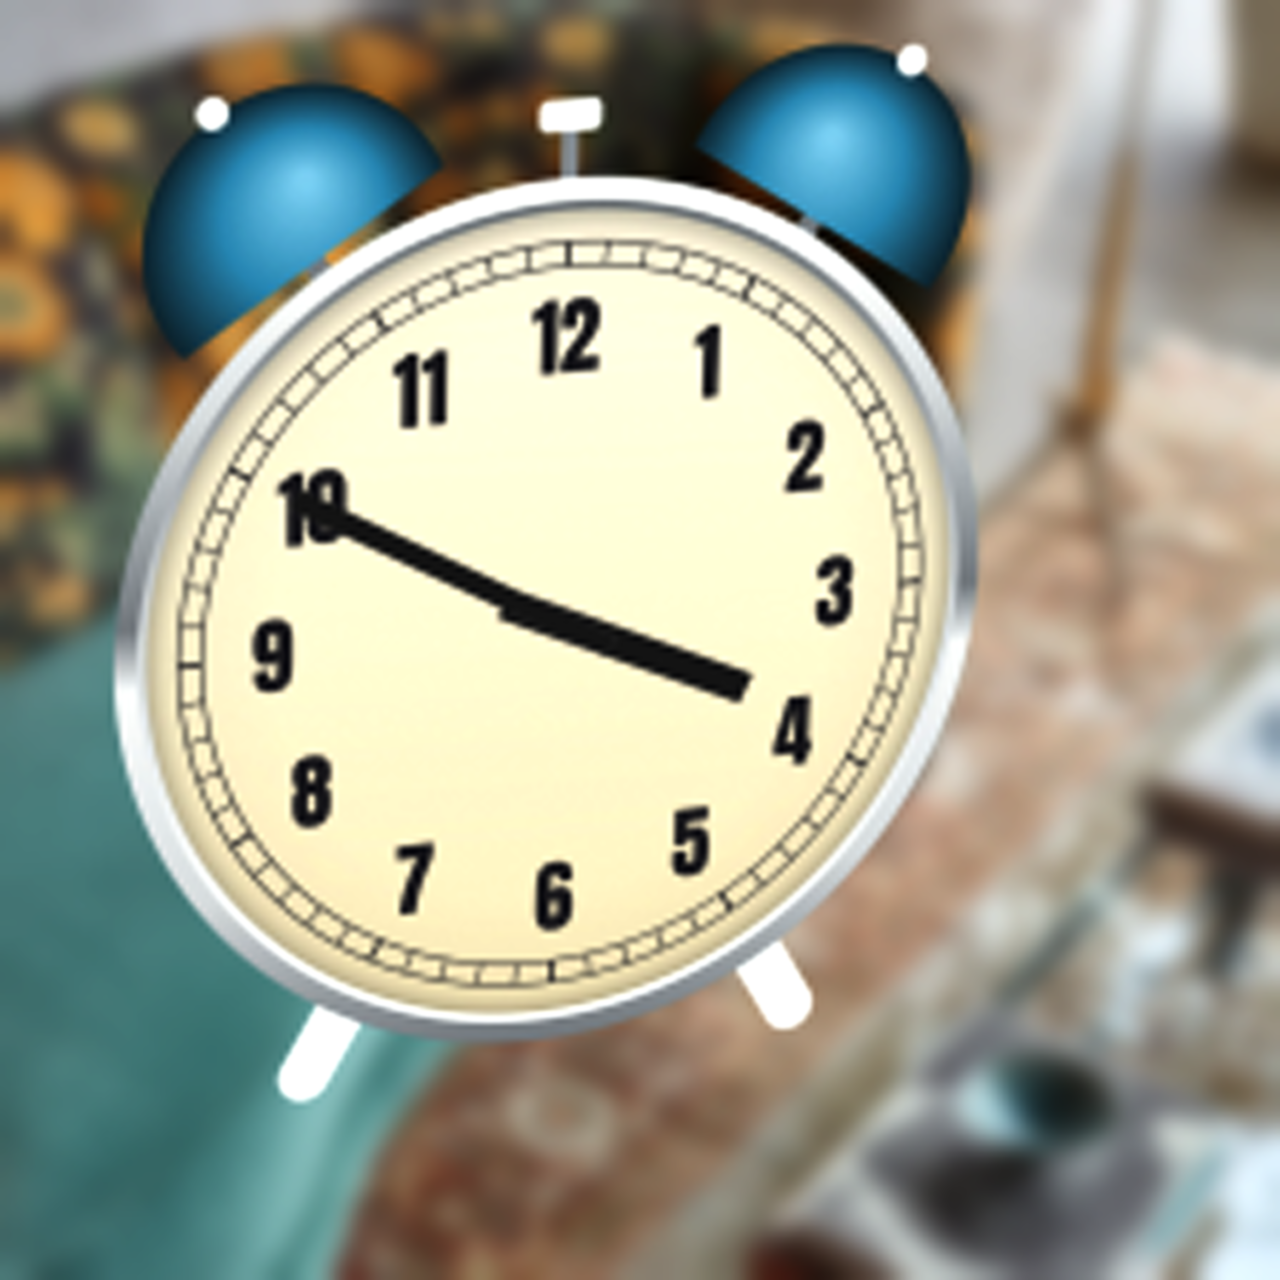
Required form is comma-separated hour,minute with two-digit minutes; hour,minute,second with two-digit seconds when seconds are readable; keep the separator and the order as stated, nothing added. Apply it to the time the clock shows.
3,50
